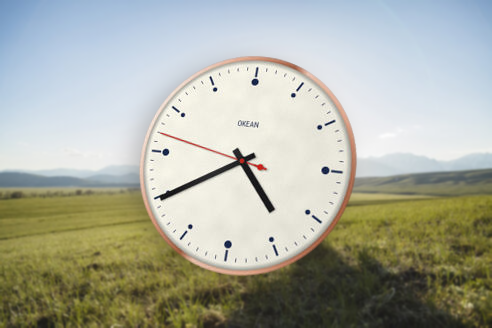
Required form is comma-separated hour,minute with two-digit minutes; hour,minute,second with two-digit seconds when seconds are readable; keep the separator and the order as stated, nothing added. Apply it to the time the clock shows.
4,39,47
